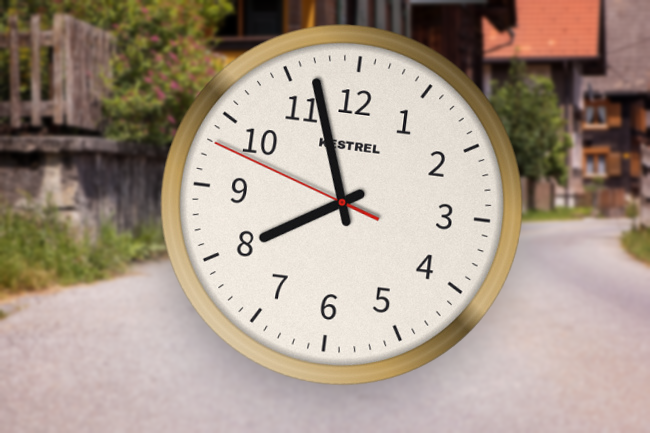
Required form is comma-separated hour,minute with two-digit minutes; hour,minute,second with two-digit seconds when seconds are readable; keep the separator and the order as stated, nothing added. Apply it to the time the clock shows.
7,56,48
